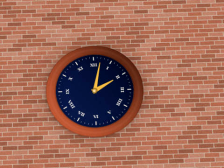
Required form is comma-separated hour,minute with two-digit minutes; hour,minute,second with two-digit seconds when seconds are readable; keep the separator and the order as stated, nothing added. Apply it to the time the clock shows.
2,02
